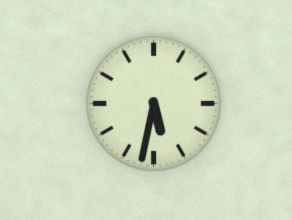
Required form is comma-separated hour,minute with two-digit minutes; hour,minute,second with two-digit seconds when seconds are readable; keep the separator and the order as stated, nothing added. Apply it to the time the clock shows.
5,32
